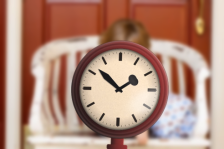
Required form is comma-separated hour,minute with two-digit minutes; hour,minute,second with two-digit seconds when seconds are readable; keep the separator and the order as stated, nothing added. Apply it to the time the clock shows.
1,52
